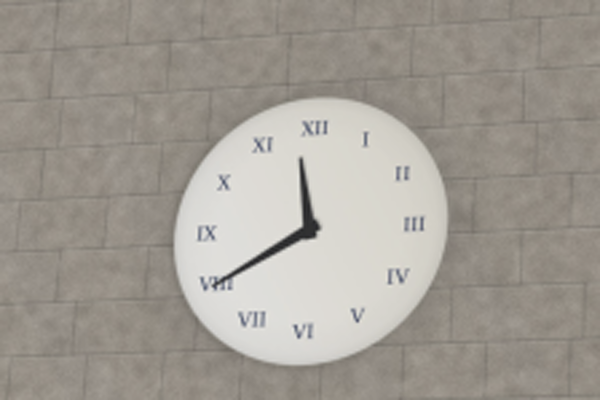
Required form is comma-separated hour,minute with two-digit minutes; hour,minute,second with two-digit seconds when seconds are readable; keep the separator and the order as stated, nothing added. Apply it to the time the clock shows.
11,40
